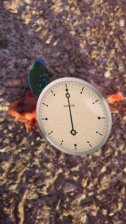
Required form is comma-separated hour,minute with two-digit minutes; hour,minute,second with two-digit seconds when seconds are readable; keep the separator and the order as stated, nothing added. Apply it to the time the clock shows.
6,00
